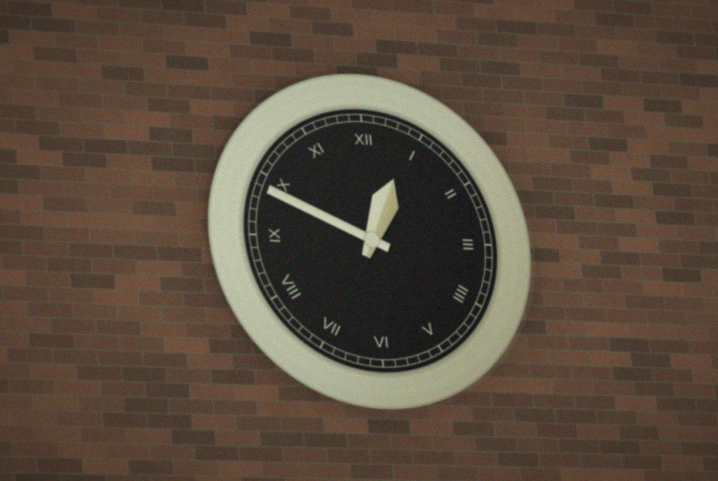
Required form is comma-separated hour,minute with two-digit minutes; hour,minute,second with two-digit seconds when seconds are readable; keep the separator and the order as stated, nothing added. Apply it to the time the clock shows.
12,49
